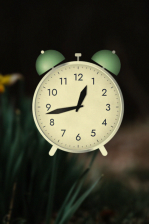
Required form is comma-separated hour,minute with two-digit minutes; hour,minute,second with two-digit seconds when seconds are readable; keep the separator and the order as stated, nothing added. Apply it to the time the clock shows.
12,43
